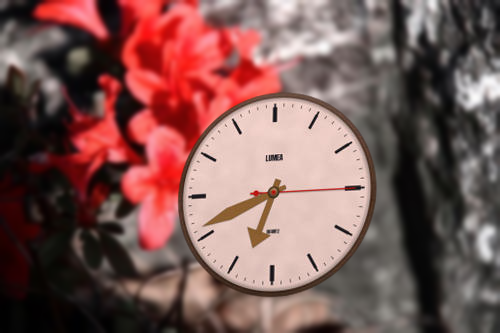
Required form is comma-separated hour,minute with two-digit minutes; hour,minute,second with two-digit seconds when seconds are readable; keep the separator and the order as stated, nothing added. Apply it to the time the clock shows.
6,41,15
